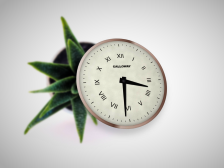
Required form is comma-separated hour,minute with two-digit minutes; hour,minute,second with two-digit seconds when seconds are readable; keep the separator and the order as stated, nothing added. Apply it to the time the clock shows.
3,31
